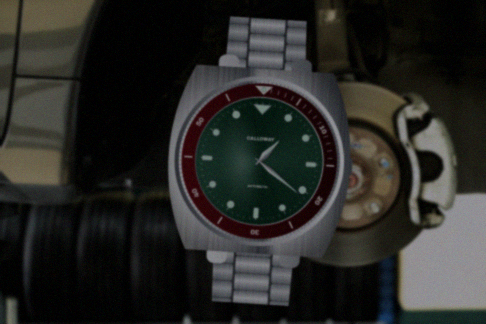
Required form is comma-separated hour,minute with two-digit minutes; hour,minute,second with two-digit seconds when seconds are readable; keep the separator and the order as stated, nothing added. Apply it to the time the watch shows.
1,21
